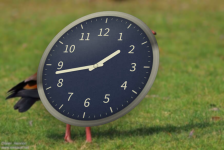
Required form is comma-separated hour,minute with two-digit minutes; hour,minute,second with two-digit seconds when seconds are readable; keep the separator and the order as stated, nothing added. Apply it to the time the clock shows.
1,43
